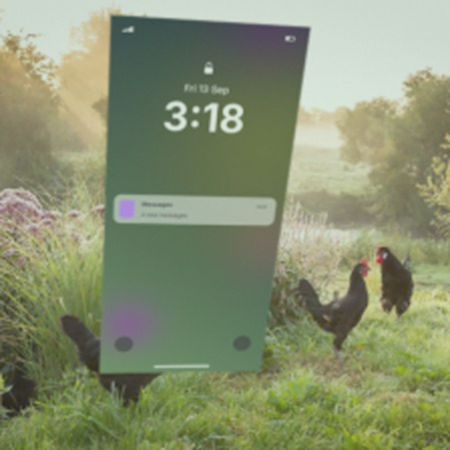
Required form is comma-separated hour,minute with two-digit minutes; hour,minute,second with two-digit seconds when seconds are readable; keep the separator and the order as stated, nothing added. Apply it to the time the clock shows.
3,18
